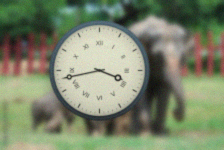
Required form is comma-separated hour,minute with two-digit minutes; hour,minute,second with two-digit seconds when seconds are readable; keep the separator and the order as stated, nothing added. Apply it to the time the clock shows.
3,43
